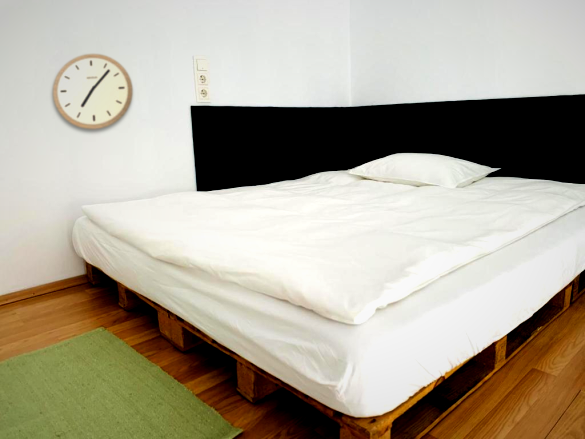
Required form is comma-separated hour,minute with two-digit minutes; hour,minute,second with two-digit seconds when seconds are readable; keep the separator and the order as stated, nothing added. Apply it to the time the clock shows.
7,07
